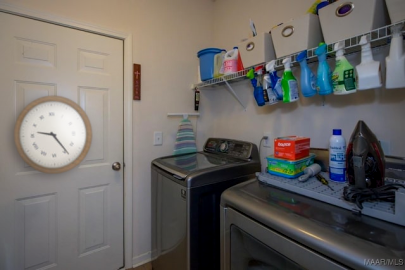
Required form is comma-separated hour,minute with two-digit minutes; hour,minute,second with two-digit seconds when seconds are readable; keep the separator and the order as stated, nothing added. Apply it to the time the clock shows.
9,24
